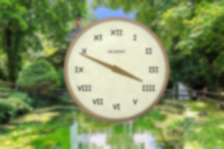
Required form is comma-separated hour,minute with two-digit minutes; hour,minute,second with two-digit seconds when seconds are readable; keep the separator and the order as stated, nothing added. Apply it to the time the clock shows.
3,49
